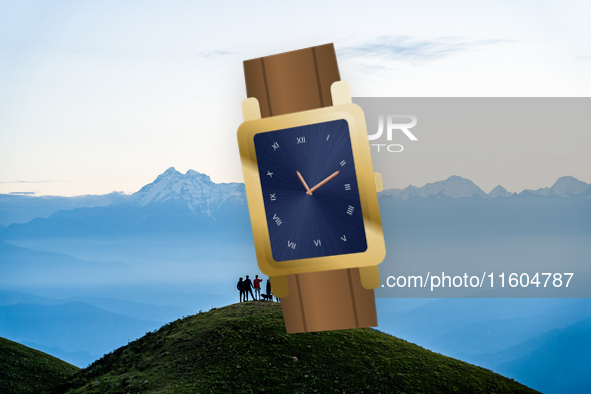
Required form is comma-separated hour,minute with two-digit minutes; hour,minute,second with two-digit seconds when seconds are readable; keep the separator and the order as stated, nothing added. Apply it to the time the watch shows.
11,11
